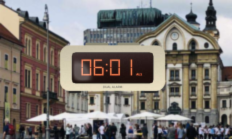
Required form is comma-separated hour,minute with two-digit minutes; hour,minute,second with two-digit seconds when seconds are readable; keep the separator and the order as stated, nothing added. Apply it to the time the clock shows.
6,01
